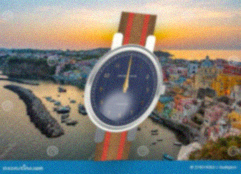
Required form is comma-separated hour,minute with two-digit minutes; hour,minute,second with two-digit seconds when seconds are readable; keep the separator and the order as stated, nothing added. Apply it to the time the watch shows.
12,00
